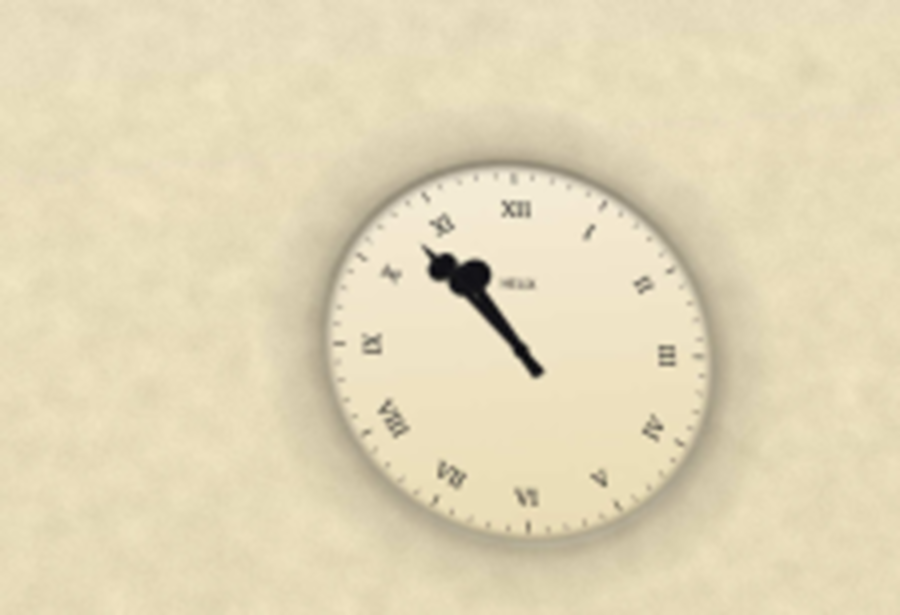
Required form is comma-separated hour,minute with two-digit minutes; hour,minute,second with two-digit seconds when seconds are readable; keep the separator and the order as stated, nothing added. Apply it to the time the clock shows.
10,53
